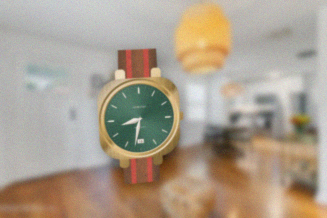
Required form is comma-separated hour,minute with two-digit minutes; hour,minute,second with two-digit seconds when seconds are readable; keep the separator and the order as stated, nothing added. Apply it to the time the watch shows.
8,32
